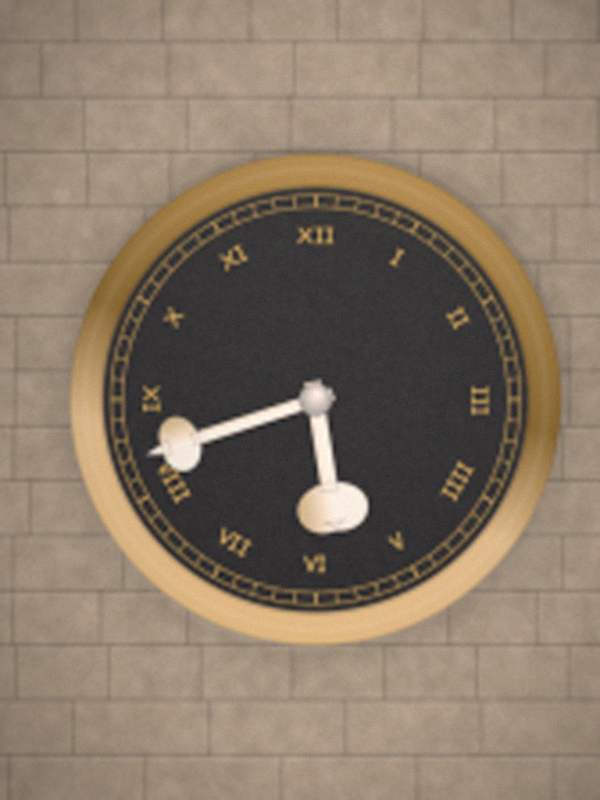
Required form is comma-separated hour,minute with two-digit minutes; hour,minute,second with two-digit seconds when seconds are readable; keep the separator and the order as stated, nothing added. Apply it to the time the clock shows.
5,42
